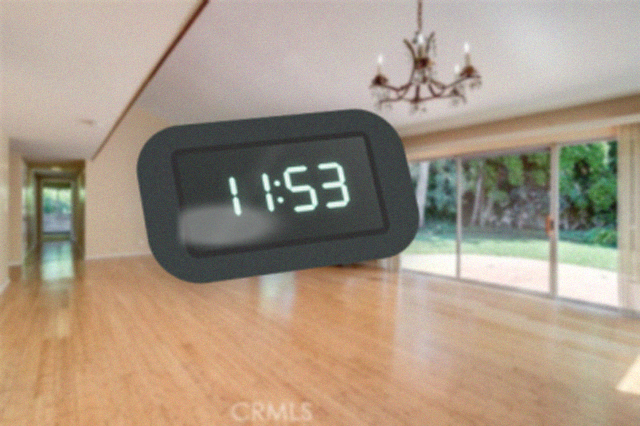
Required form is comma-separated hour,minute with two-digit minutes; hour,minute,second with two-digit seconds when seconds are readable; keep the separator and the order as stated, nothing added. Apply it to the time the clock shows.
11,53
